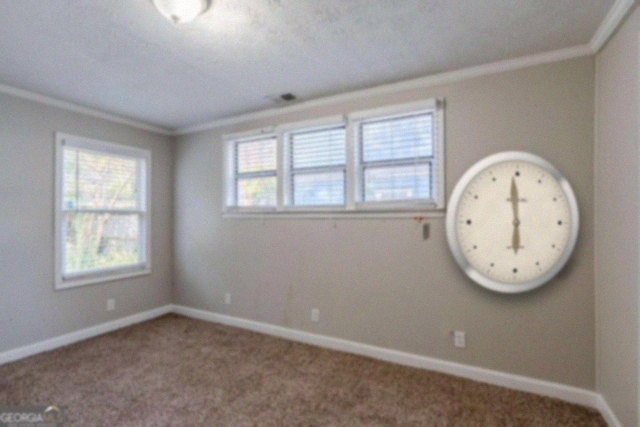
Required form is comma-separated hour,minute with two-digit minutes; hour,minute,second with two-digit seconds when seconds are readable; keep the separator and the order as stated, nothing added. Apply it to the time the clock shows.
5,59
